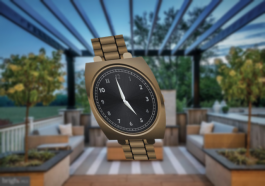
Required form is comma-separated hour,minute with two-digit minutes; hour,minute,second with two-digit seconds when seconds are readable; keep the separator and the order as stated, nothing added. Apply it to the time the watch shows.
4,59
